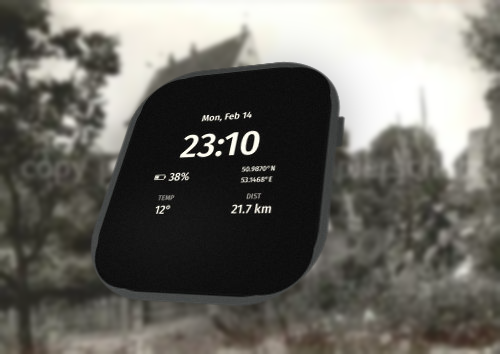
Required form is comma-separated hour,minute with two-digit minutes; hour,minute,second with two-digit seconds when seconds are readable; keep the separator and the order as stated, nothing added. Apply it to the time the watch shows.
23,10
